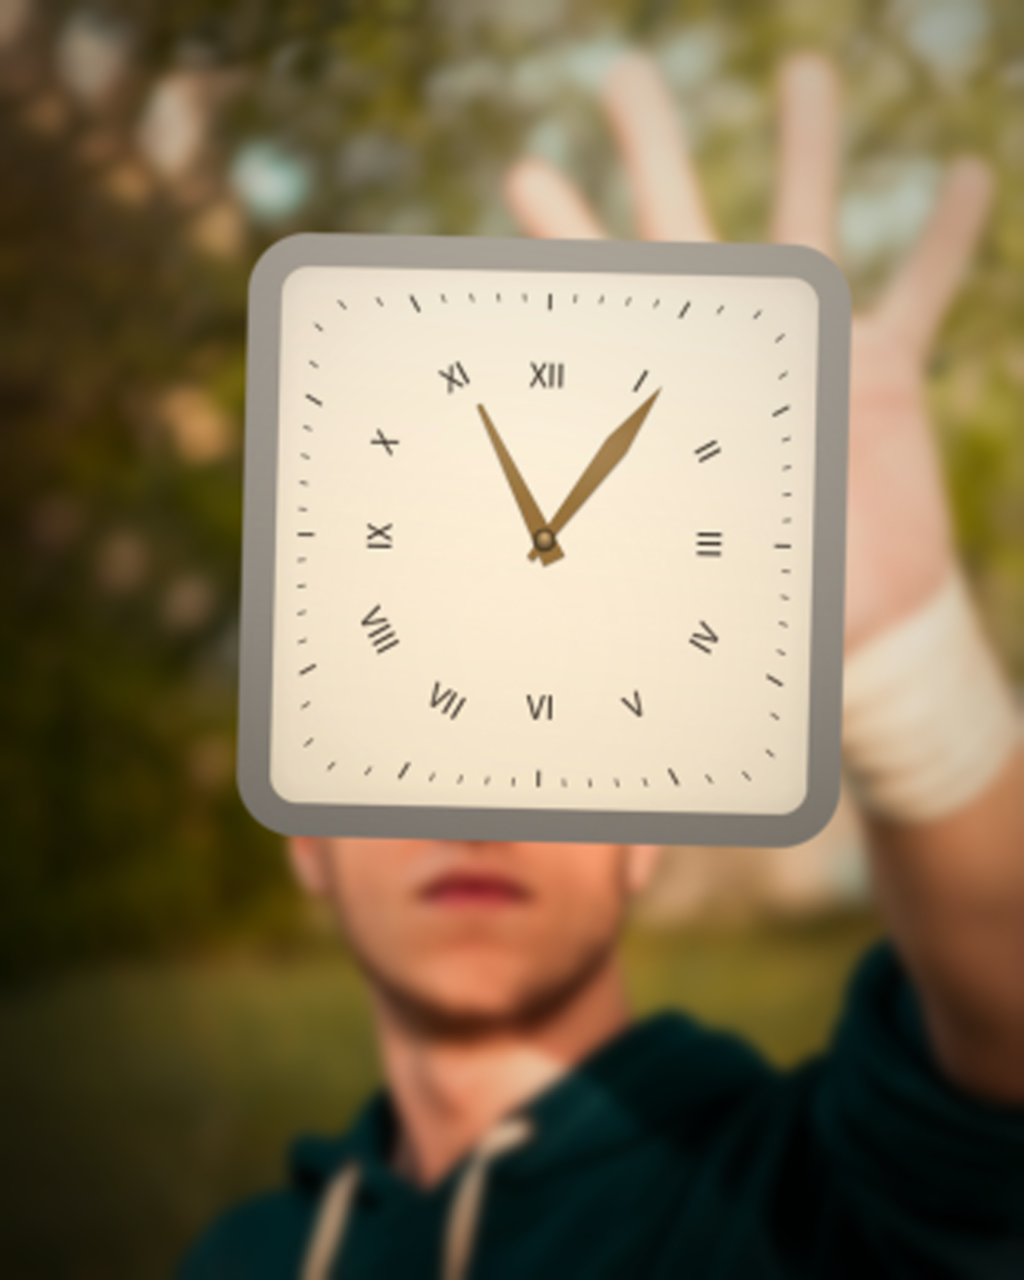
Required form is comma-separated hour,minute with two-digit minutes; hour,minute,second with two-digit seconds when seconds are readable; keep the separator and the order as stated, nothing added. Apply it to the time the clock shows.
11,06
